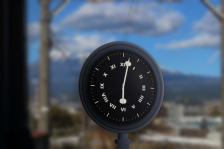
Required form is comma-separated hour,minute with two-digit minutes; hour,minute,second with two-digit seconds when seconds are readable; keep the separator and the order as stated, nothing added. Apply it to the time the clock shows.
6,02
